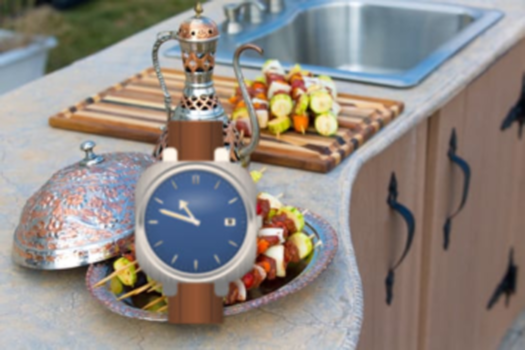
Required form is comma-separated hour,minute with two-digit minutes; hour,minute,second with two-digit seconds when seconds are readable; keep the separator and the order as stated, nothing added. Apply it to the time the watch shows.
10,48
